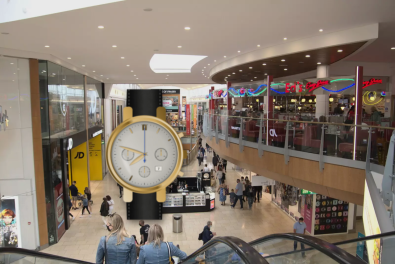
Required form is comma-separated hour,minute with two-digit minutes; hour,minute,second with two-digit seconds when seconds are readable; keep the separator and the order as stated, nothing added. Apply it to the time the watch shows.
7,48
